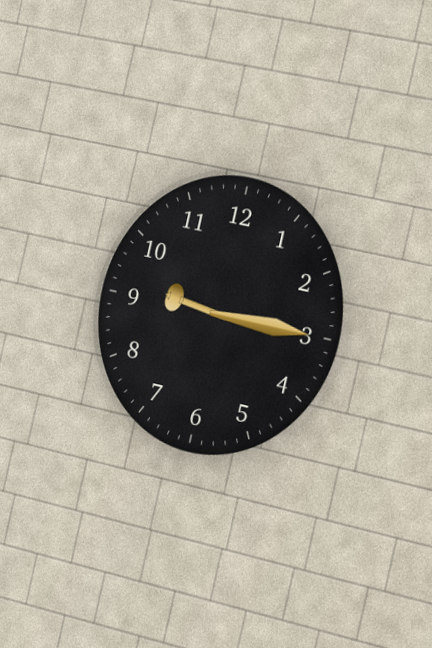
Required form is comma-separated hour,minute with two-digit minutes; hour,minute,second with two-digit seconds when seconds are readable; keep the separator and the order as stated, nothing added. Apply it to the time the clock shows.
9,15
